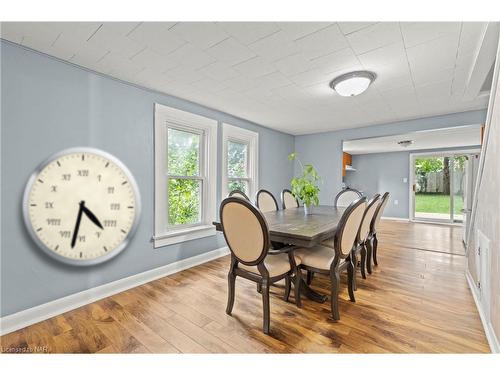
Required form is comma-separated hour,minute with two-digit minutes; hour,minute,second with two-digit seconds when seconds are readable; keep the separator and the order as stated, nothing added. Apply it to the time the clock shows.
4,32
